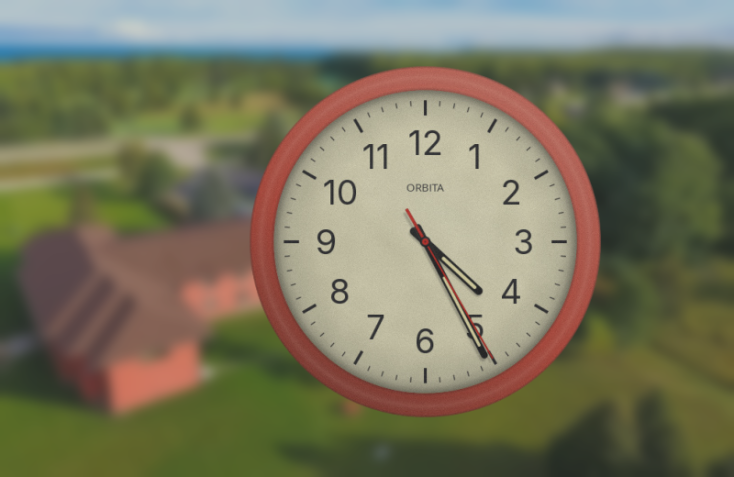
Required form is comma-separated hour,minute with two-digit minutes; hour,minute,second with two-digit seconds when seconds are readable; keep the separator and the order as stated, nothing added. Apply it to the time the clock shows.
4,25,25
